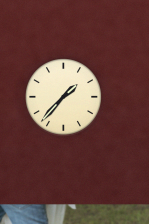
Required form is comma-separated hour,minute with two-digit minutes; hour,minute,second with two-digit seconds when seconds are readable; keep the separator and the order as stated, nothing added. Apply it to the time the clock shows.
1,37
